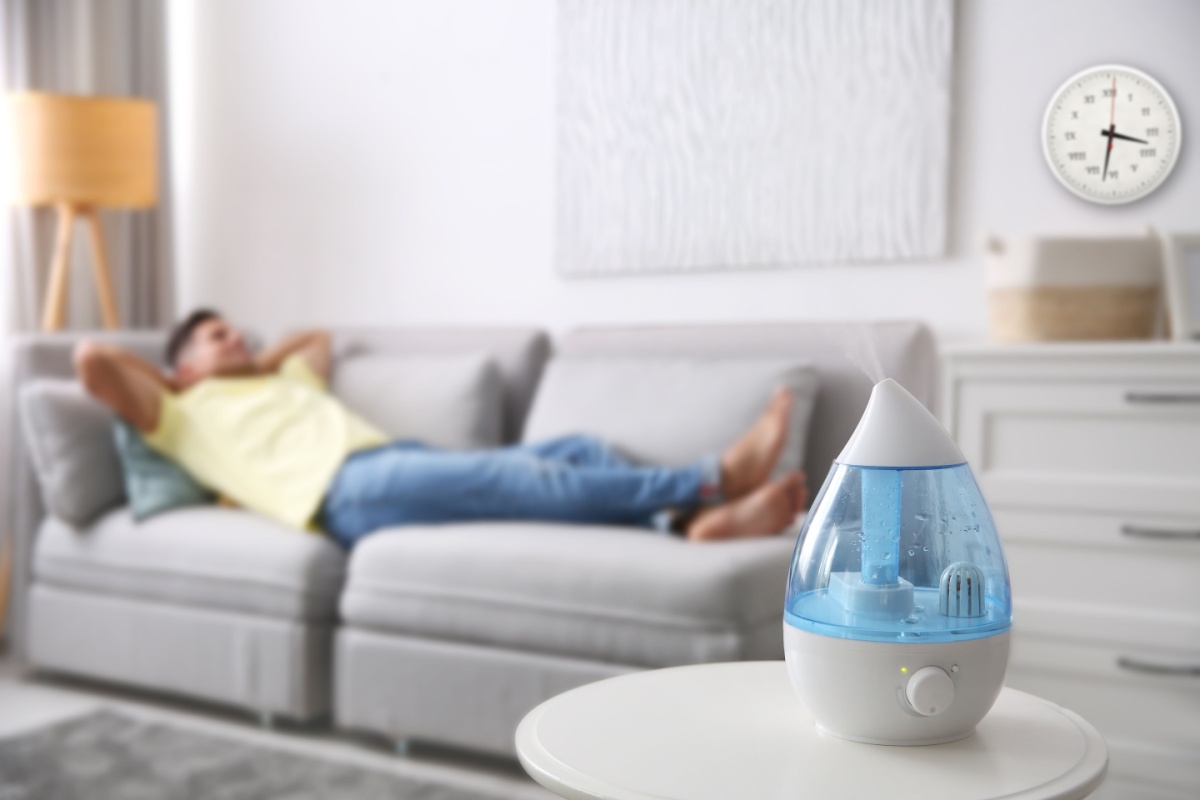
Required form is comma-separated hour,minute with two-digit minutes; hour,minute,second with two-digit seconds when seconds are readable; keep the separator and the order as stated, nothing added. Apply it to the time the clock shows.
3,32,01
